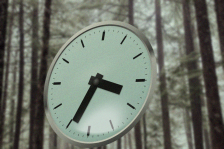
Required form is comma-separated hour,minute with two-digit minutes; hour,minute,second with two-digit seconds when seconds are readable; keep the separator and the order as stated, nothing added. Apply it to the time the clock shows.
3,34
